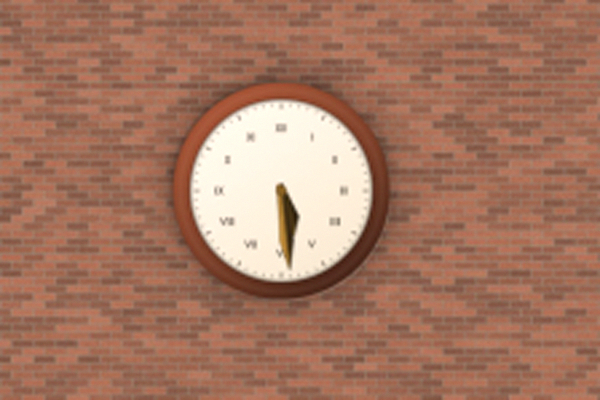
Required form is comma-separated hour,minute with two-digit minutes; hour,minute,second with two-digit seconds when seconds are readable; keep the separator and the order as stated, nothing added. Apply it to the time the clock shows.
5,29
